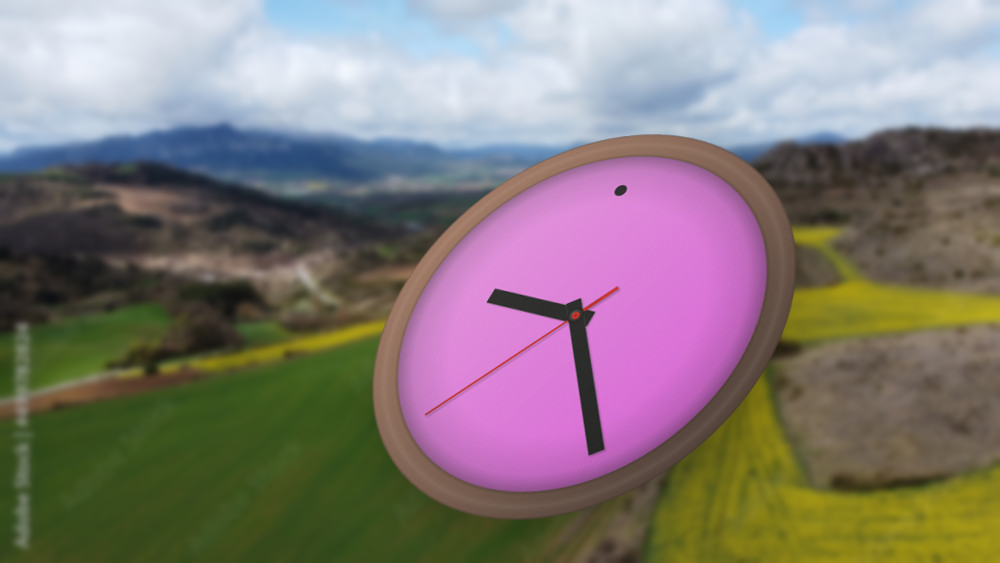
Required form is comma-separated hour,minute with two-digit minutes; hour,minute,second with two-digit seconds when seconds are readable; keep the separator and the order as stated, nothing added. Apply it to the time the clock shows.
9,25,38
